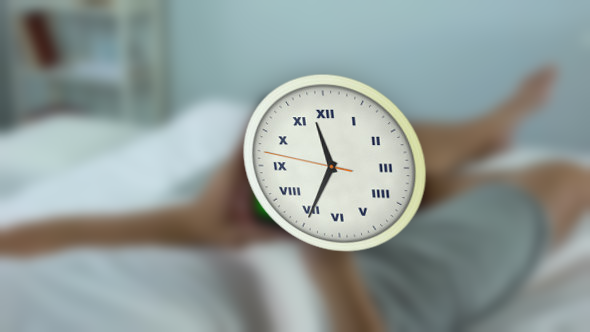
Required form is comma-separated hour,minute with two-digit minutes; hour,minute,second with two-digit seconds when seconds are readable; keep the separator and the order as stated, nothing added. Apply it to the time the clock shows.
11,34,47
